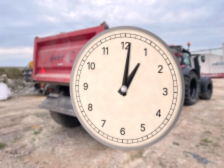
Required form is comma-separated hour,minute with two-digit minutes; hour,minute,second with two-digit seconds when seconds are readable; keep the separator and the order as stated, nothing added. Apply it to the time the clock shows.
1,01
